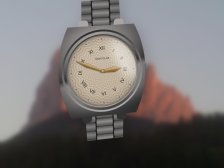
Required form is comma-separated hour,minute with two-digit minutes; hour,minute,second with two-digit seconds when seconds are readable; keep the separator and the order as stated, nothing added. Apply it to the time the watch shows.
2,49
